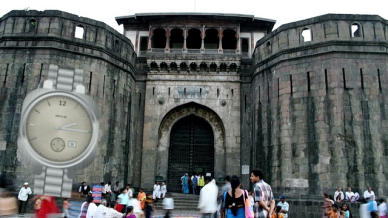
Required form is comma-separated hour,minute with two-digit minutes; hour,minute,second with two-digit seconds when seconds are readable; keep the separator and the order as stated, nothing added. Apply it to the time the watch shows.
2,15
